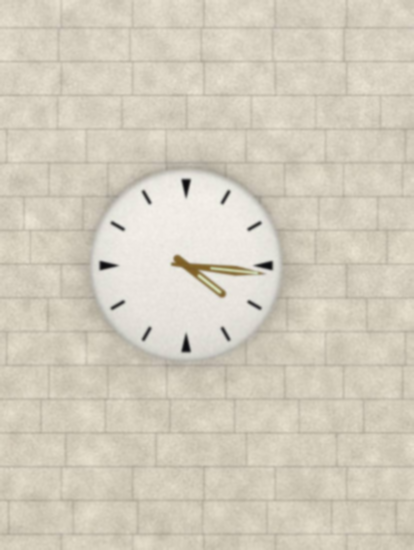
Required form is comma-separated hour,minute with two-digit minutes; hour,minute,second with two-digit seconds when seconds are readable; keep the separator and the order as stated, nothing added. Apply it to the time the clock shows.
4,16
